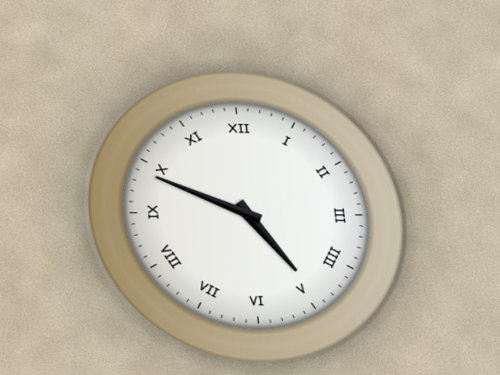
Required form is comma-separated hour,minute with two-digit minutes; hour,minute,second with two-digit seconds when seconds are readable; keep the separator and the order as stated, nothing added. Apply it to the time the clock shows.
4,49
